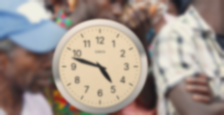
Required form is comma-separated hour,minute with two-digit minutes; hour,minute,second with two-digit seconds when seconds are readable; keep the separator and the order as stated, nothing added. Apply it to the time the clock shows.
4,48
